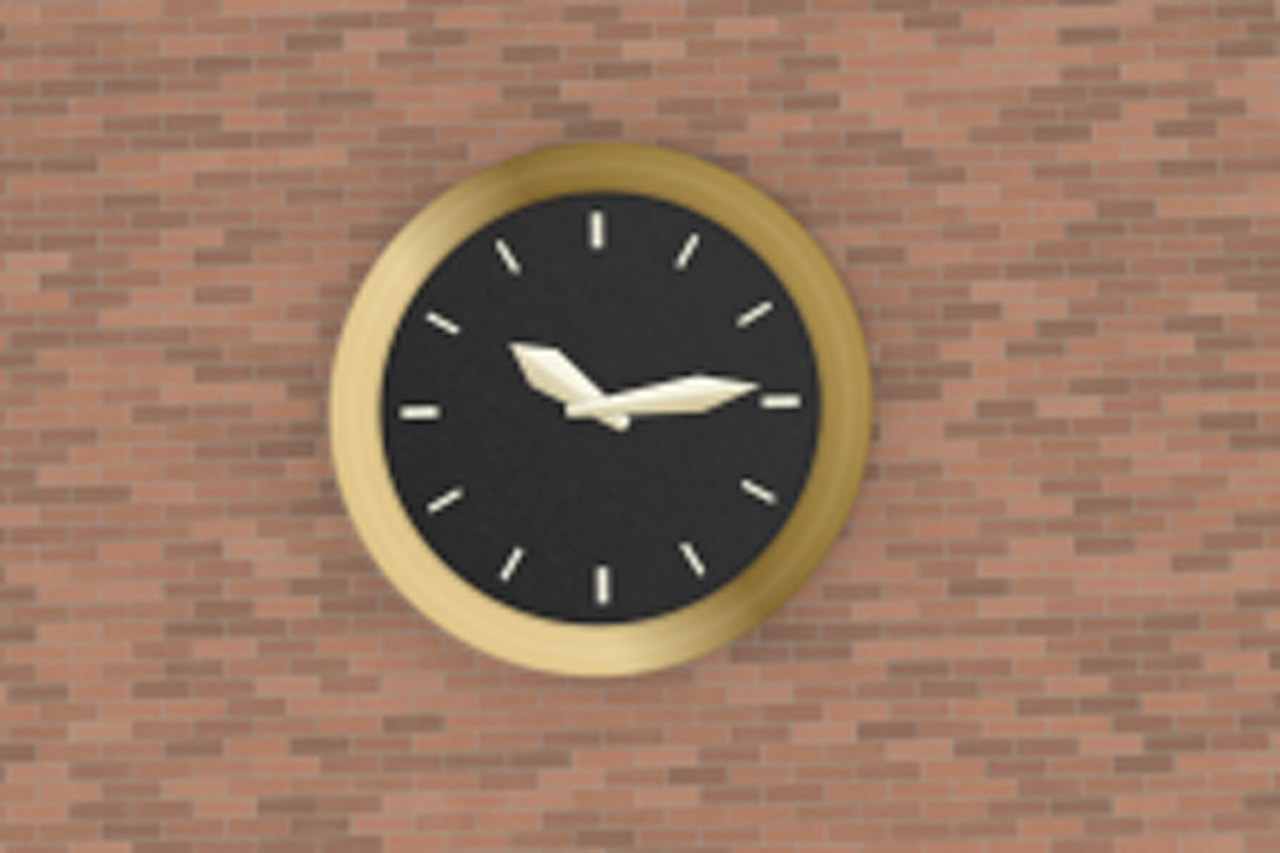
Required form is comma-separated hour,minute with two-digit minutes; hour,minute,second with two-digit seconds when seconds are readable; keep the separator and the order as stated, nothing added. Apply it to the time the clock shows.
10,14
